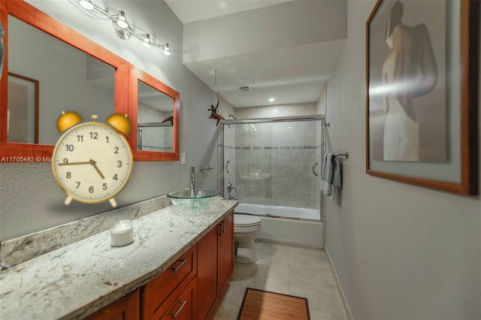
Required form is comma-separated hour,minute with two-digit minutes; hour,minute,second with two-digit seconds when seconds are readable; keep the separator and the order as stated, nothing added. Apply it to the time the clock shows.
4,44
